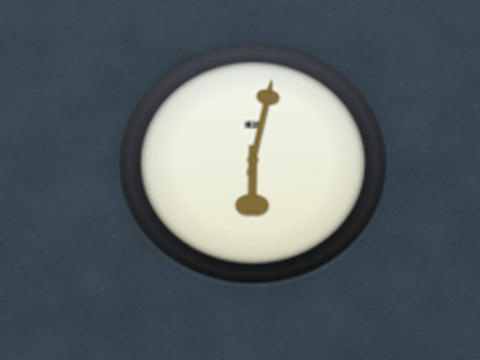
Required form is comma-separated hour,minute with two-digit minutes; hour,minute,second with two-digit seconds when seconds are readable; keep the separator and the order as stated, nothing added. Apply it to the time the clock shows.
6,02
